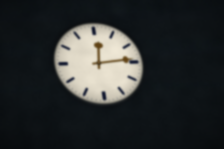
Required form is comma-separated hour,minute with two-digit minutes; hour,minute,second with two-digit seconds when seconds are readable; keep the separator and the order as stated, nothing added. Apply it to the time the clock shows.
12,14
